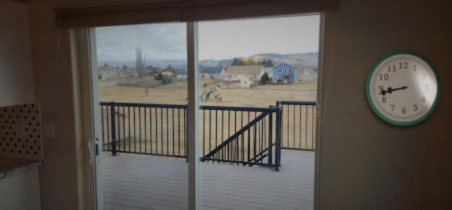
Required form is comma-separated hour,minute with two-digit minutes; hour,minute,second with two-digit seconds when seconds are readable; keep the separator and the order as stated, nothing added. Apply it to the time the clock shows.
8,43
